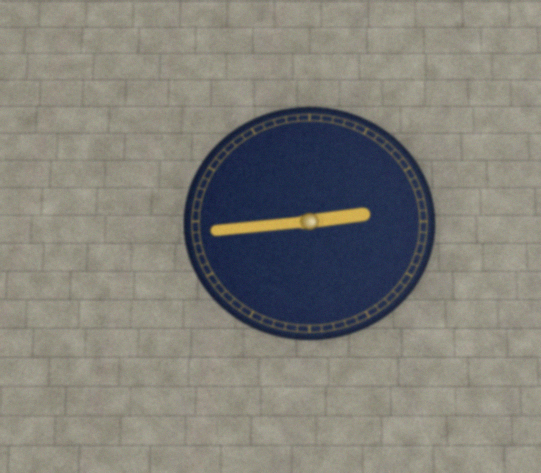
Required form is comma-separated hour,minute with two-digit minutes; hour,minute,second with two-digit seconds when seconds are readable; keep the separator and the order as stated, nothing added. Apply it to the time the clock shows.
2,44
